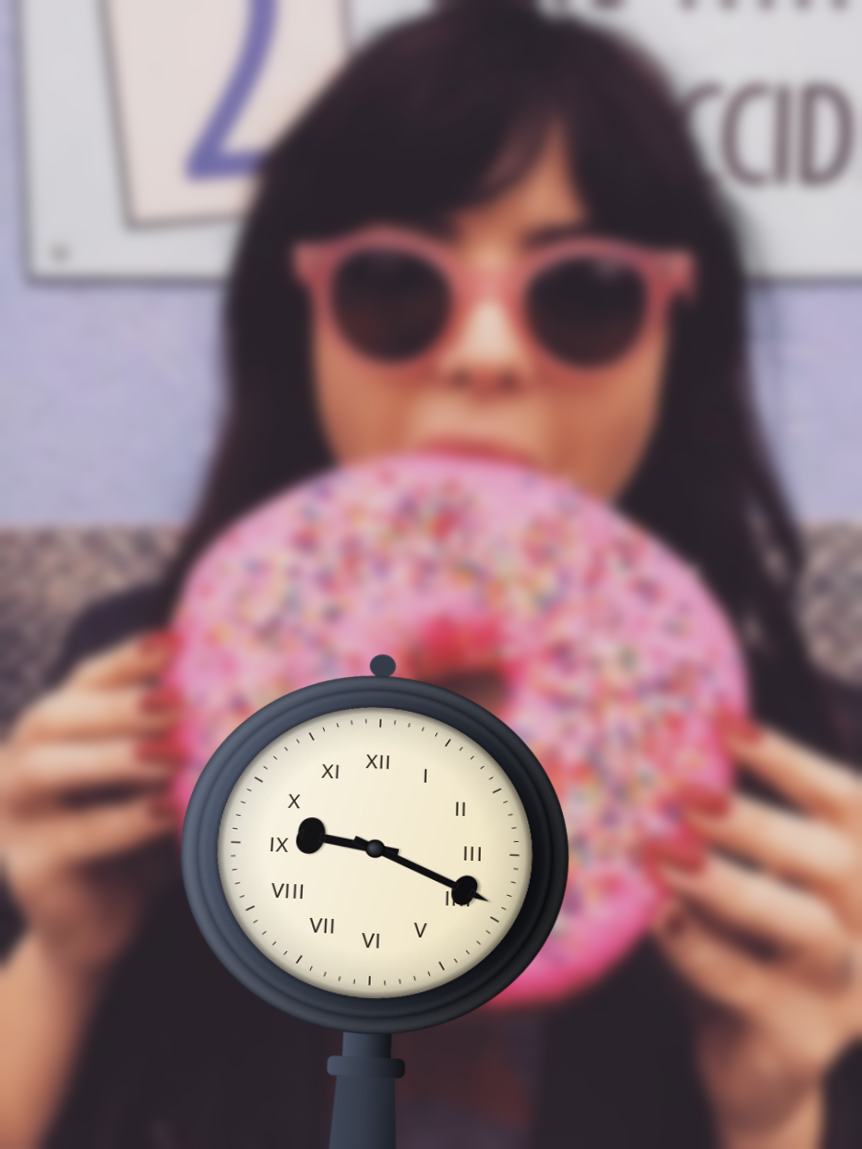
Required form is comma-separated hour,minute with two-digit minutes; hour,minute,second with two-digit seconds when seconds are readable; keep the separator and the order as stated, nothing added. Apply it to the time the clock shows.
9,19
